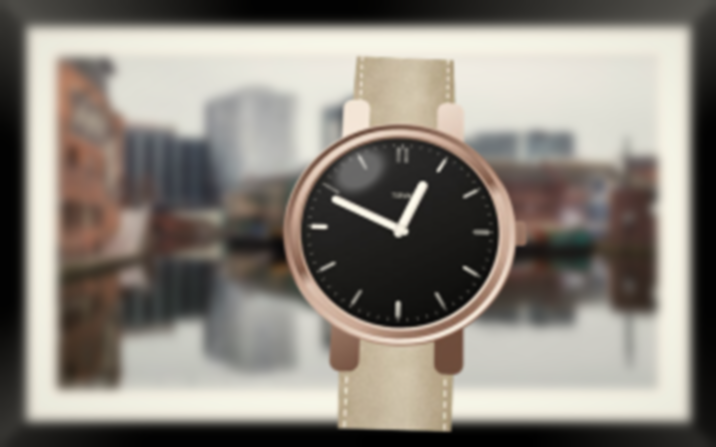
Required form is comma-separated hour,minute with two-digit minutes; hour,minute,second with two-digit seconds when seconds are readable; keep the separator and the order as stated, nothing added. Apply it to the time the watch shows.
12,49
